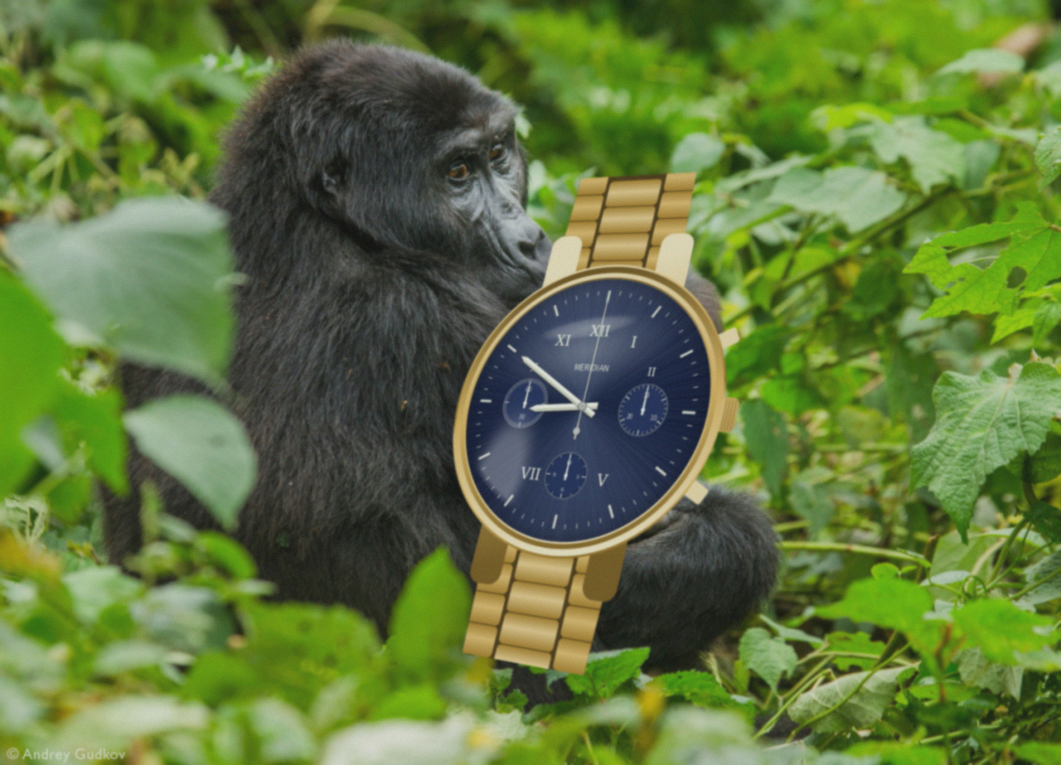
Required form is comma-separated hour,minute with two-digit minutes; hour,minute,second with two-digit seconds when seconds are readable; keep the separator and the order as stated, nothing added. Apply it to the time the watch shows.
8,50
